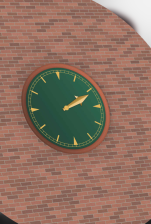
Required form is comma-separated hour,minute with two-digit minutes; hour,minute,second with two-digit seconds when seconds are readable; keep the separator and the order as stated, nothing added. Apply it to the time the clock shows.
2,11
